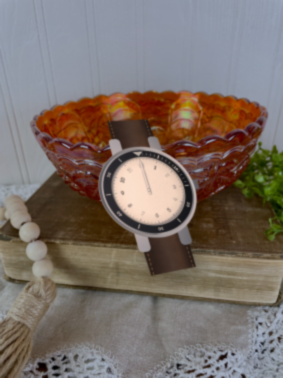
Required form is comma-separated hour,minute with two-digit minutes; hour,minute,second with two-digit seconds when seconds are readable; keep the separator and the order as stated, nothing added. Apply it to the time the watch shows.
12,00
